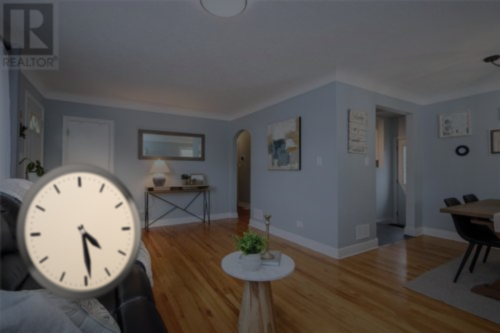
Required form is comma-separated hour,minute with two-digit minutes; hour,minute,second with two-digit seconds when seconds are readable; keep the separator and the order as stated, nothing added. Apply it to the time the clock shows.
4,29
